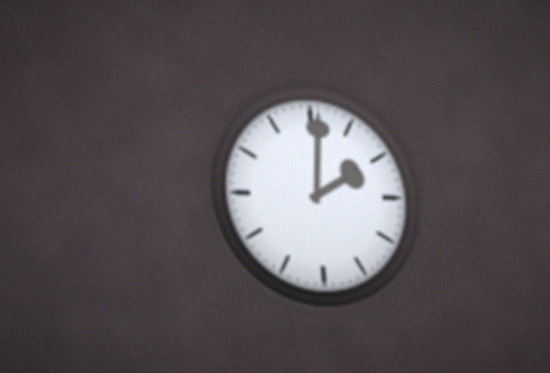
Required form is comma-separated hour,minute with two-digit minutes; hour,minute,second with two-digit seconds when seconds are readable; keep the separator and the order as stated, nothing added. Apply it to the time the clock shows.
2,01
